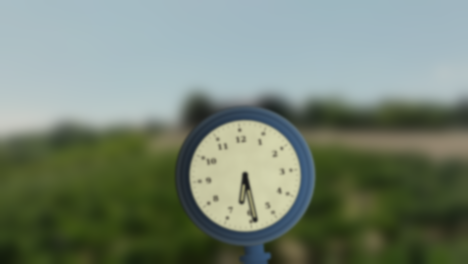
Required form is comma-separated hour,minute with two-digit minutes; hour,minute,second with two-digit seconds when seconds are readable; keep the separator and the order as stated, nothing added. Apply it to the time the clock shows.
6,29
